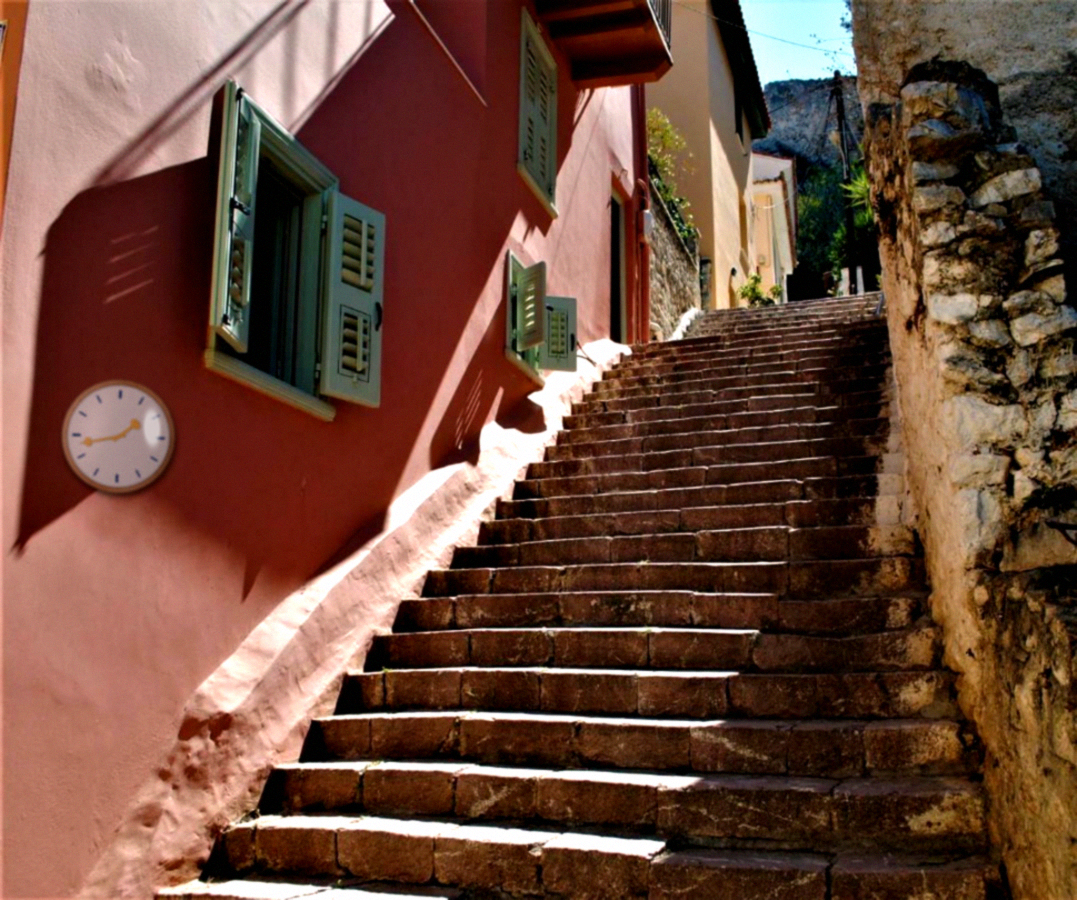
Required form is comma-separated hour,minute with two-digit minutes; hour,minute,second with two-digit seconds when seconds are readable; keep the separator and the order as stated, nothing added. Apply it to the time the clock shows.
1,43
